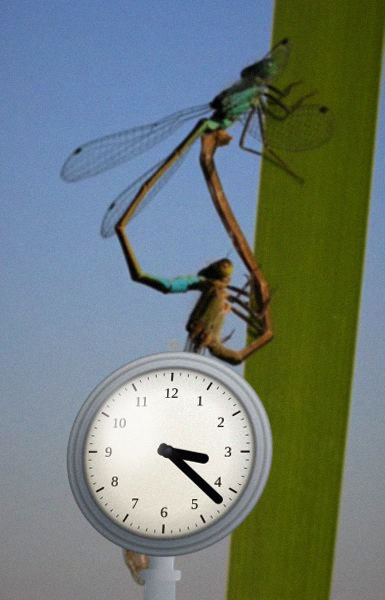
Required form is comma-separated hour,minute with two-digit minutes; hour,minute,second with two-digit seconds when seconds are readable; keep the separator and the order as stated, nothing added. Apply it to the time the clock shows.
3,22
